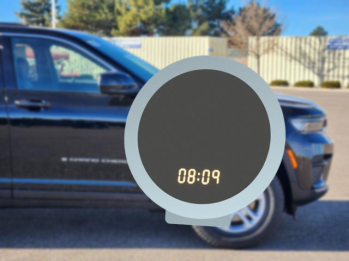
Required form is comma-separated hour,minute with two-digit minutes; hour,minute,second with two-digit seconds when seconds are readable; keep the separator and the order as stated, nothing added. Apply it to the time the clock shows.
8,09
